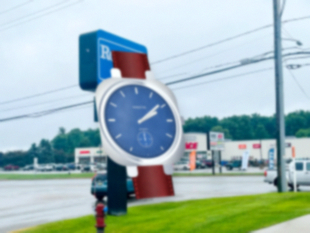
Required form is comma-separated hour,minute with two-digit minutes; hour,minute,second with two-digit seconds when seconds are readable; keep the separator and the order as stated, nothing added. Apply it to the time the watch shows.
2,09
